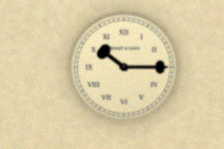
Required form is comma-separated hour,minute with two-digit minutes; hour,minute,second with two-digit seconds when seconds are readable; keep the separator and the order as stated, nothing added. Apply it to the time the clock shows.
10,15
